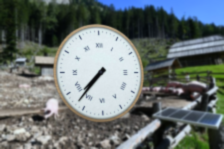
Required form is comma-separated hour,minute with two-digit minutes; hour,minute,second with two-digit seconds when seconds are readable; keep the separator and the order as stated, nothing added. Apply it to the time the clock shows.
7,37
